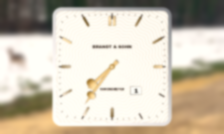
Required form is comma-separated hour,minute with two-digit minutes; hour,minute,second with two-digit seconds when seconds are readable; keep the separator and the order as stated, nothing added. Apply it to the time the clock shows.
7,36
